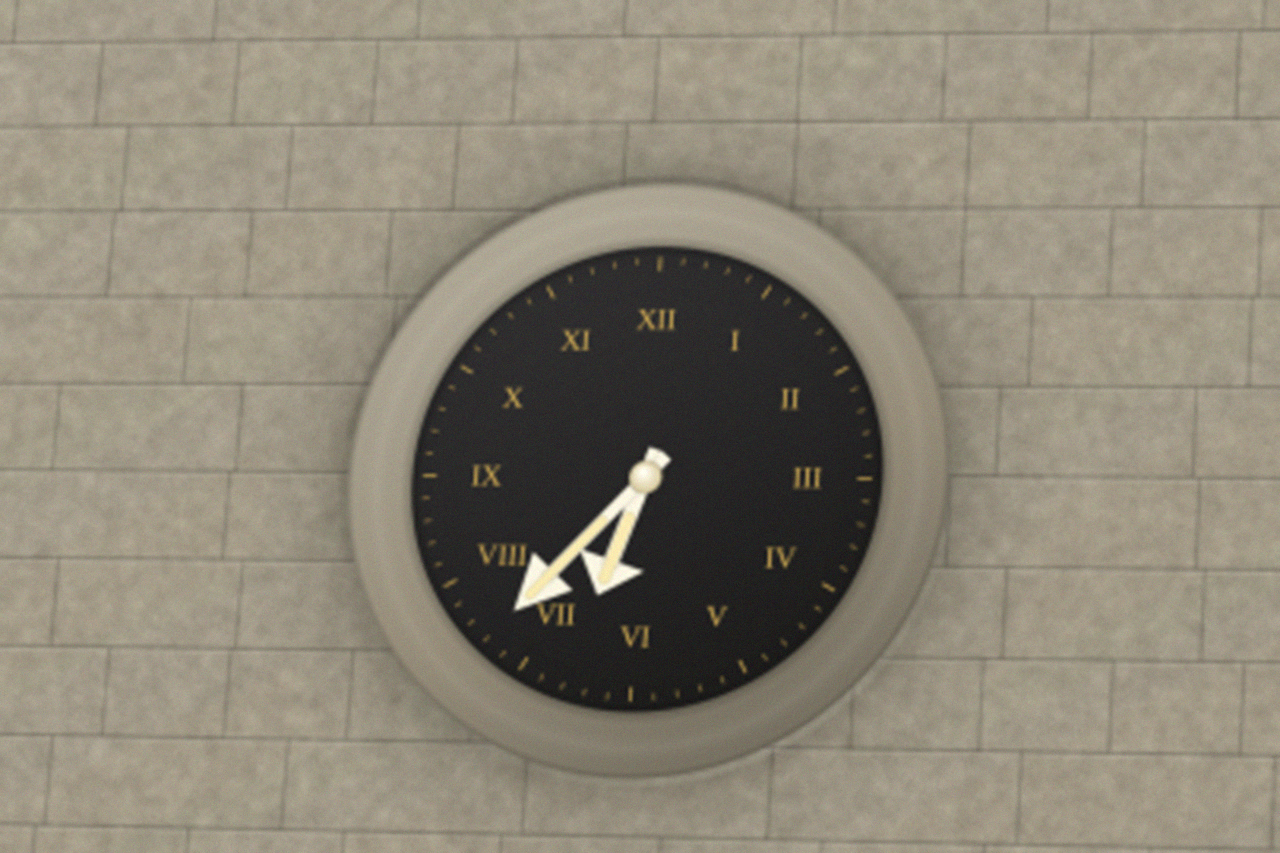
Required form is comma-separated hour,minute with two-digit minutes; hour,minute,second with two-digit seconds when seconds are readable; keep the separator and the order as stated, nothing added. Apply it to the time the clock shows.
6,37
